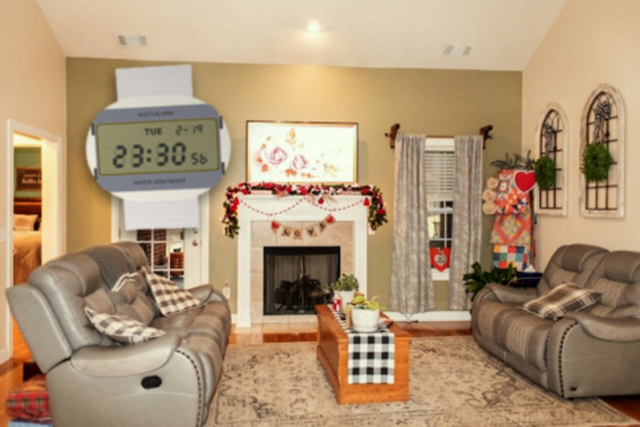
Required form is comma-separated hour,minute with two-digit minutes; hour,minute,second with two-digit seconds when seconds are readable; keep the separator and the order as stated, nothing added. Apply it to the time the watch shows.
23,30
